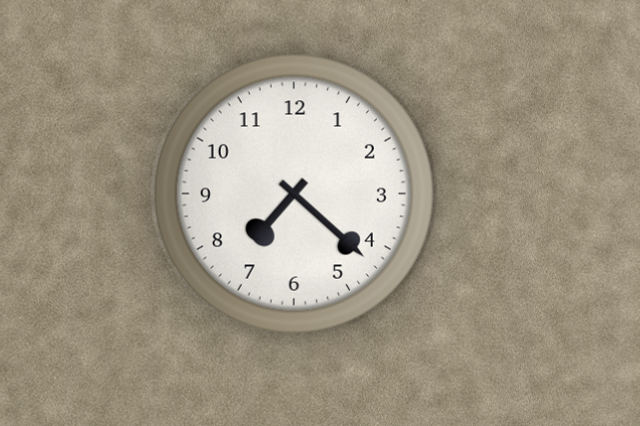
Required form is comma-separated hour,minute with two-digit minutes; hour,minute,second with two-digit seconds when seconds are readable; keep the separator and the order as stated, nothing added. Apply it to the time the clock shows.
7,22
